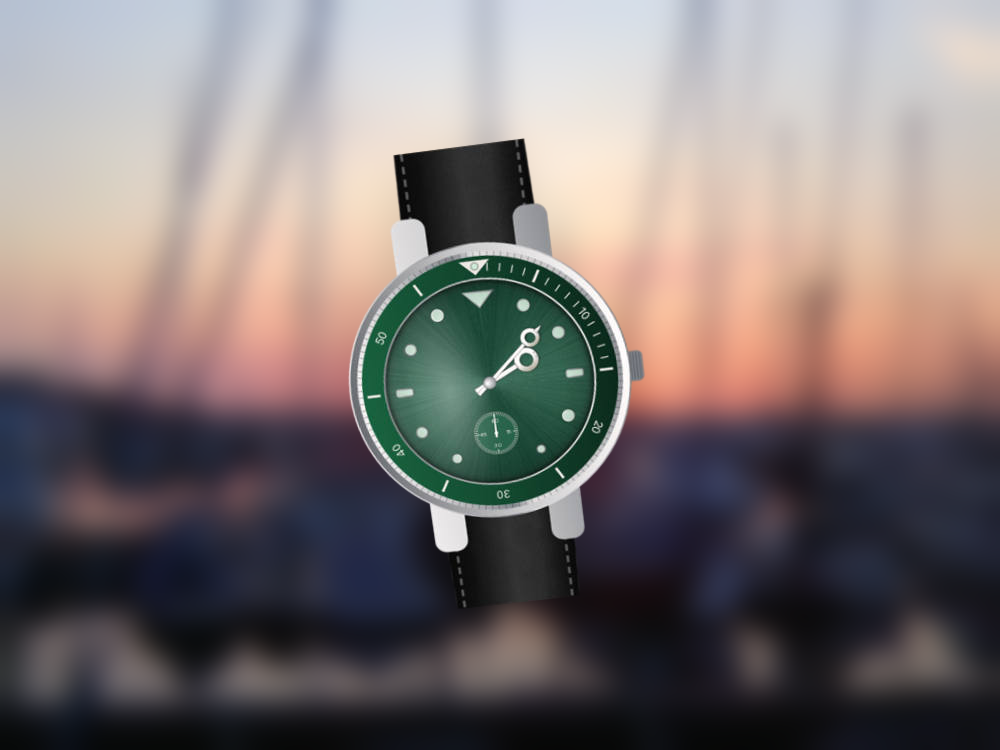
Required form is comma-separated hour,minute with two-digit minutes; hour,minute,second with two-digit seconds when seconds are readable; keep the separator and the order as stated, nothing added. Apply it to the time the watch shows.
2,08
